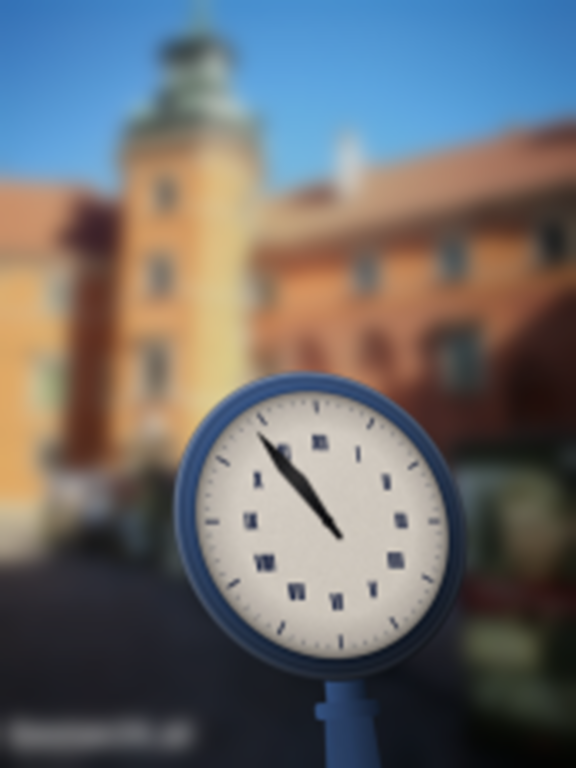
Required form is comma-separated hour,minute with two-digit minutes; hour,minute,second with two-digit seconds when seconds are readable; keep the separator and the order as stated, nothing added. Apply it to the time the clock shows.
10,54
